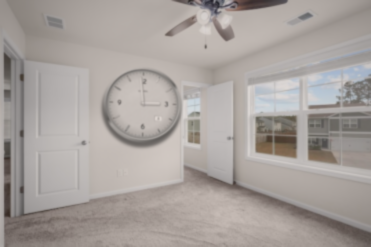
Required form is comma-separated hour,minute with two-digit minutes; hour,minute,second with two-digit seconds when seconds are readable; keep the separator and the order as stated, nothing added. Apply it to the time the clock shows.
2,59
